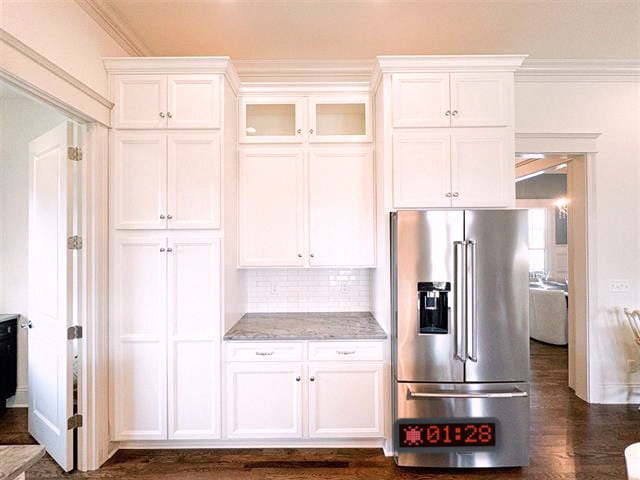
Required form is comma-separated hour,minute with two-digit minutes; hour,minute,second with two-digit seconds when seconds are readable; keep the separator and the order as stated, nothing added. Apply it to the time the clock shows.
1,28
